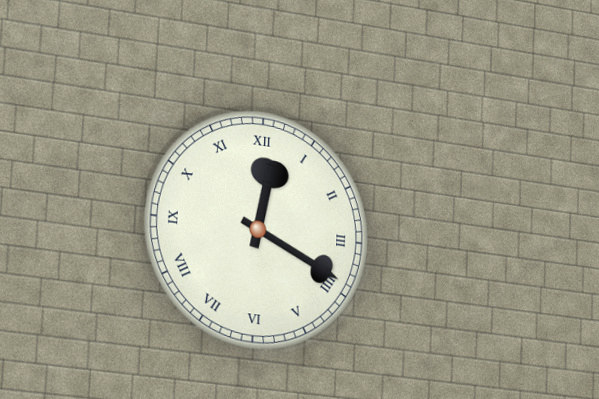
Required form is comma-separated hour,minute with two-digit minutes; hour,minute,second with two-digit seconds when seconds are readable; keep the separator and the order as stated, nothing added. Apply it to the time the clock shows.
12,19
